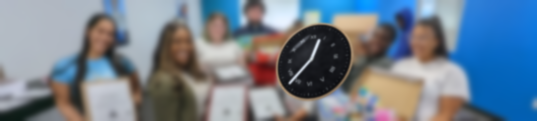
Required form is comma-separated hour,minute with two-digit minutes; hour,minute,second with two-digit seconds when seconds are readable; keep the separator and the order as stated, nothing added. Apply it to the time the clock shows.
12,37
